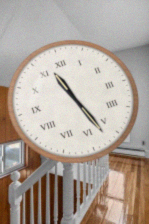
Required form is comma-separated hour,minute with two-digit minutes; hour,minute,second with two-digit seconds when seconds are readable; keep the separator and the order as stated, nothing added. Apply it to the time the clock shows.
11,27
